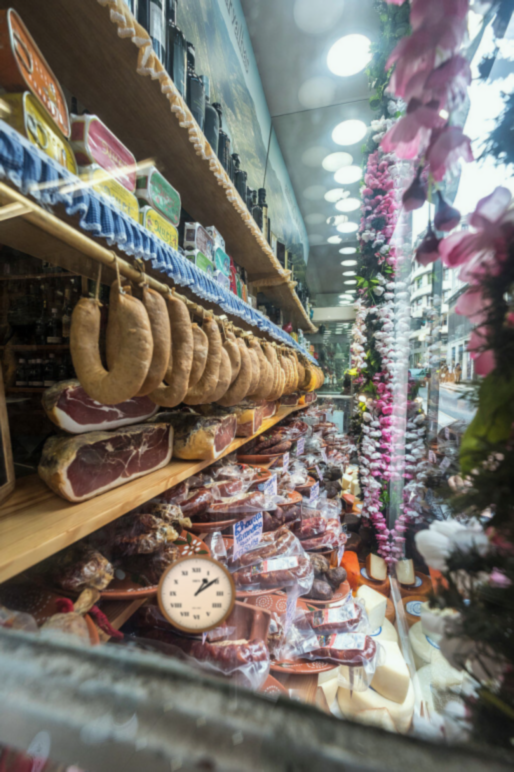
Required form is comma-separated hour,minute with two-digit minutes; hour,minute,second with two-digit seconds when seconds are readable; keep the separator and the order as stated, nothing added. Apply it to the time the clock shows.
1,09
